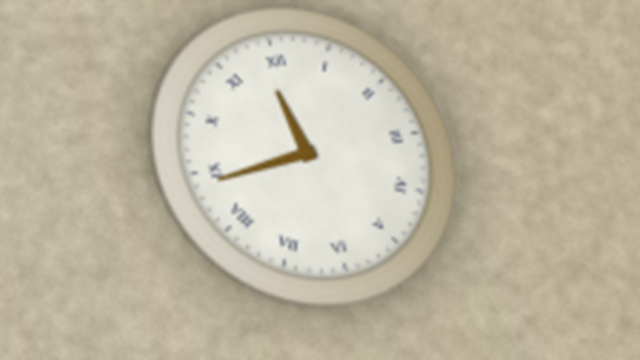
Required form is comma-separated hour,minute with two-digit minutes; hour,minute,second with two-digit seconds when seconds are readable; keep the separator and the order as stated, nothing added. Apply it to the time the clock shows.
11,44
